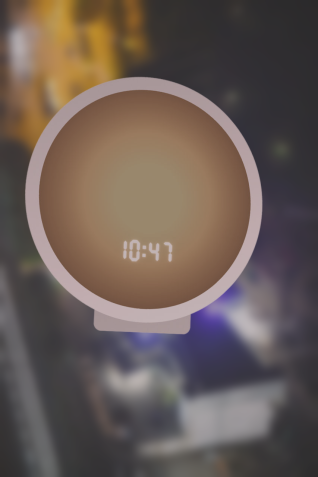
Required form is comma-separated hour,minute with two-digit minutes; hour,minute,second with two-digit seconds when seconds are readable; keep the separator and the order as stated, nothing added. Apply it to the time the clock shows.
10,47
